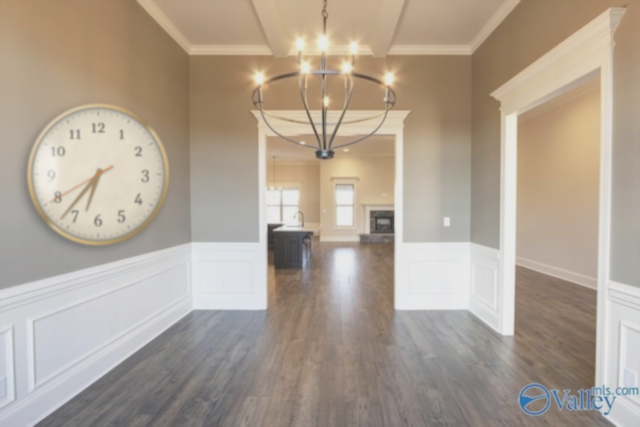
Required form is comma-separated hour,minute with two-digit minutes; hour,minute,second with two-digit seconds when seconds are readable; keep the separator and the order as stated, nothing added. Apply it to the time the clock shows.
6,36,40
